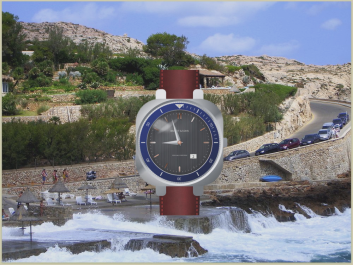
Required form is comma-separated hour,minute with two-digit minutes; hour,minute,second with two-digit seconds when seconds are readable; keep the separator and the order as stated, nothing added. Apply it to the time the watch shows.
8,57
